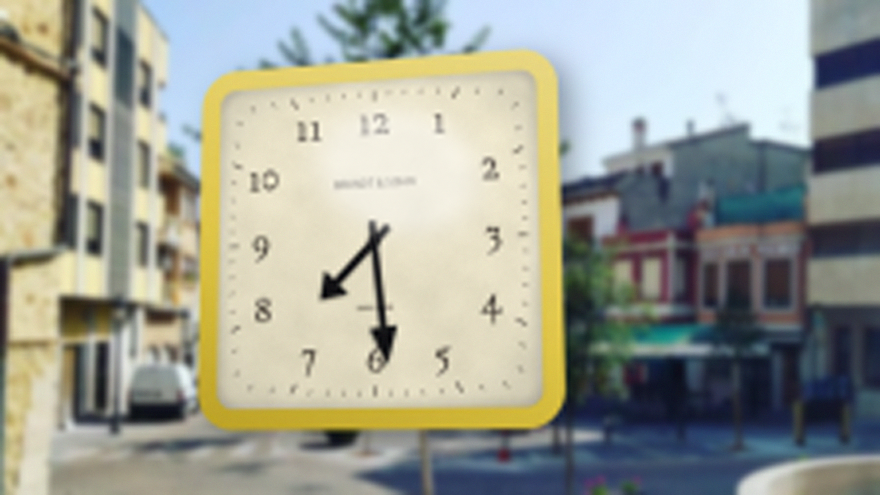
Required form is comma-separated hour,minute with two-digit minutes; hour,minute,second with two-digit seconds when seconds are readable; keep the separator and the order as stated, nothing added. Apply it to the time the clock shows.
7,29
